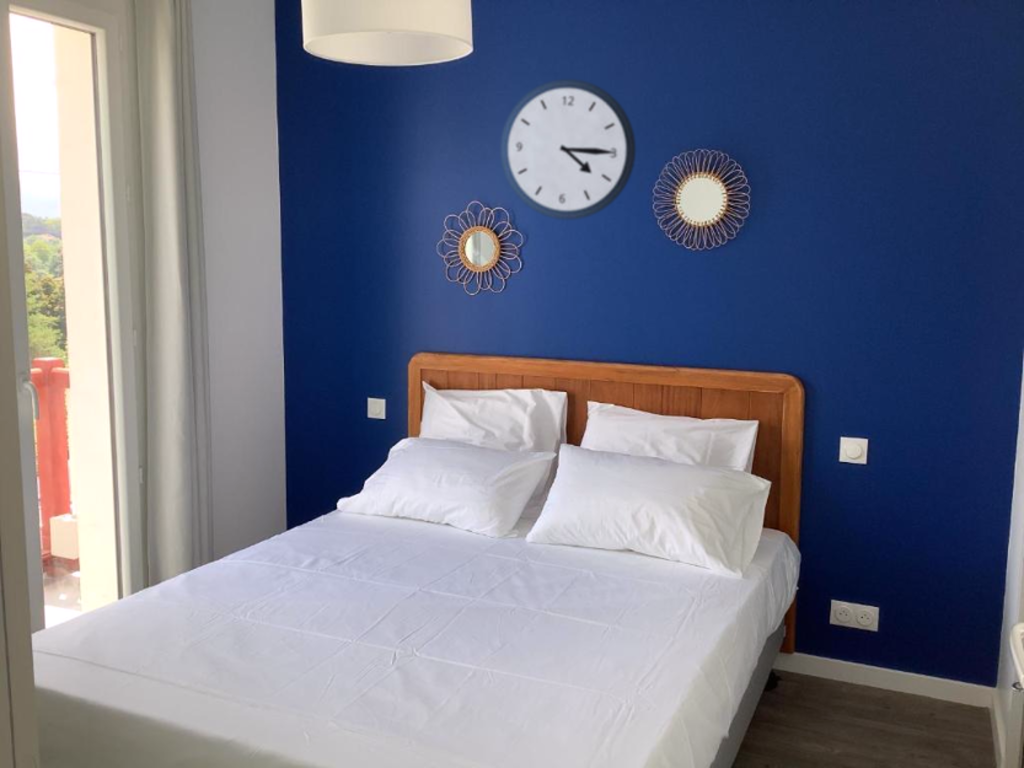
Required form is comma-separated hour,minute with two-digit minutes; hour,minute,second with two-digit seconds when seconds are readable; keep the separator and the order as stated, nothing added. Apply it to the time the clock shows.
4,15
